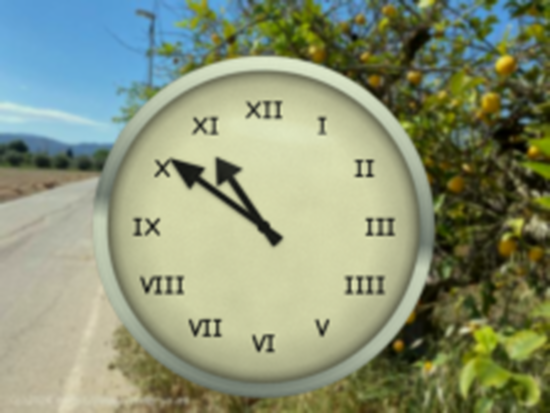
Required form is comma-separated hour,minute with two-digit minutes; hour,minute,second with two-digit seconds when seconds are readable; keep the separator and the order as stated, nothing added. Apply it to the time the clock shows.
10,51
